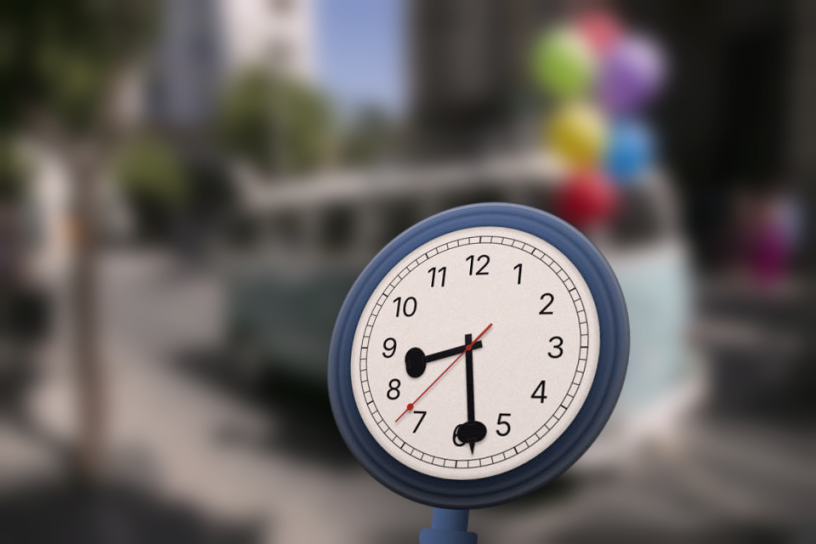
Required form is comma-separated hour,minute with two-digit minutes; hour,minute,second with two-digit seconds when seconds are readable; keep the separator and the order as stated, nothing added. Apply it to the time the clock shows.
8,28,37
